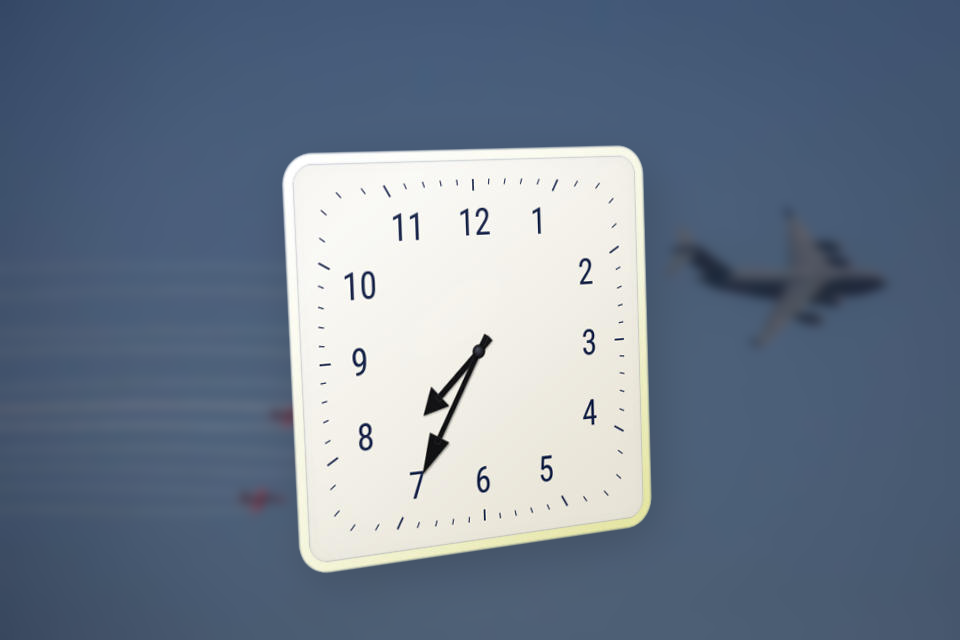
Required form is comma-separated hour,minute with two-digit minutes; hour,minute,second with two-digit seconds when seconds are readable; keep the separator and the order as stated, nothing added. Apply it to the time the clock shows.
7,35
